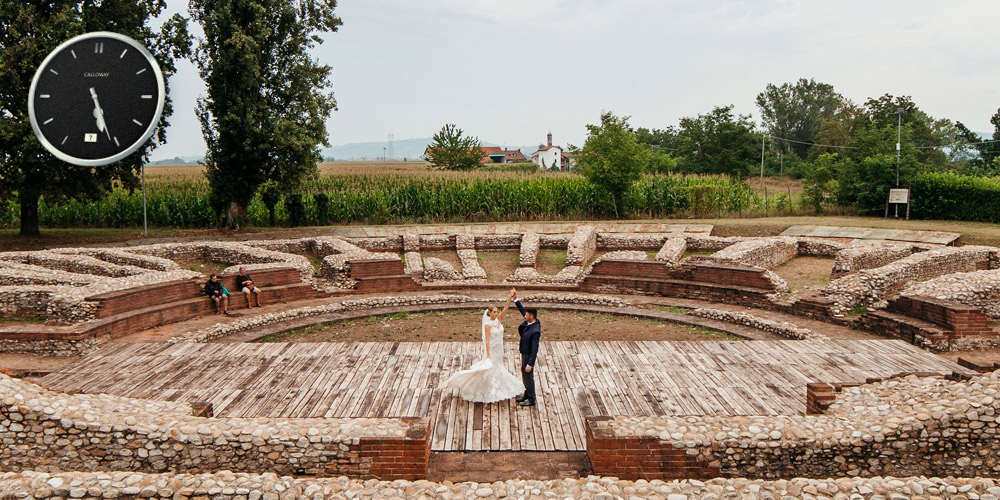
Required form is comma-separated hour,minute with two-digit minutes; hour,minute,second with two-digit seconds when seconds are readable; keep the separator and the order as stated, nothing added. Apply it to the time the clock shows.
5,26
